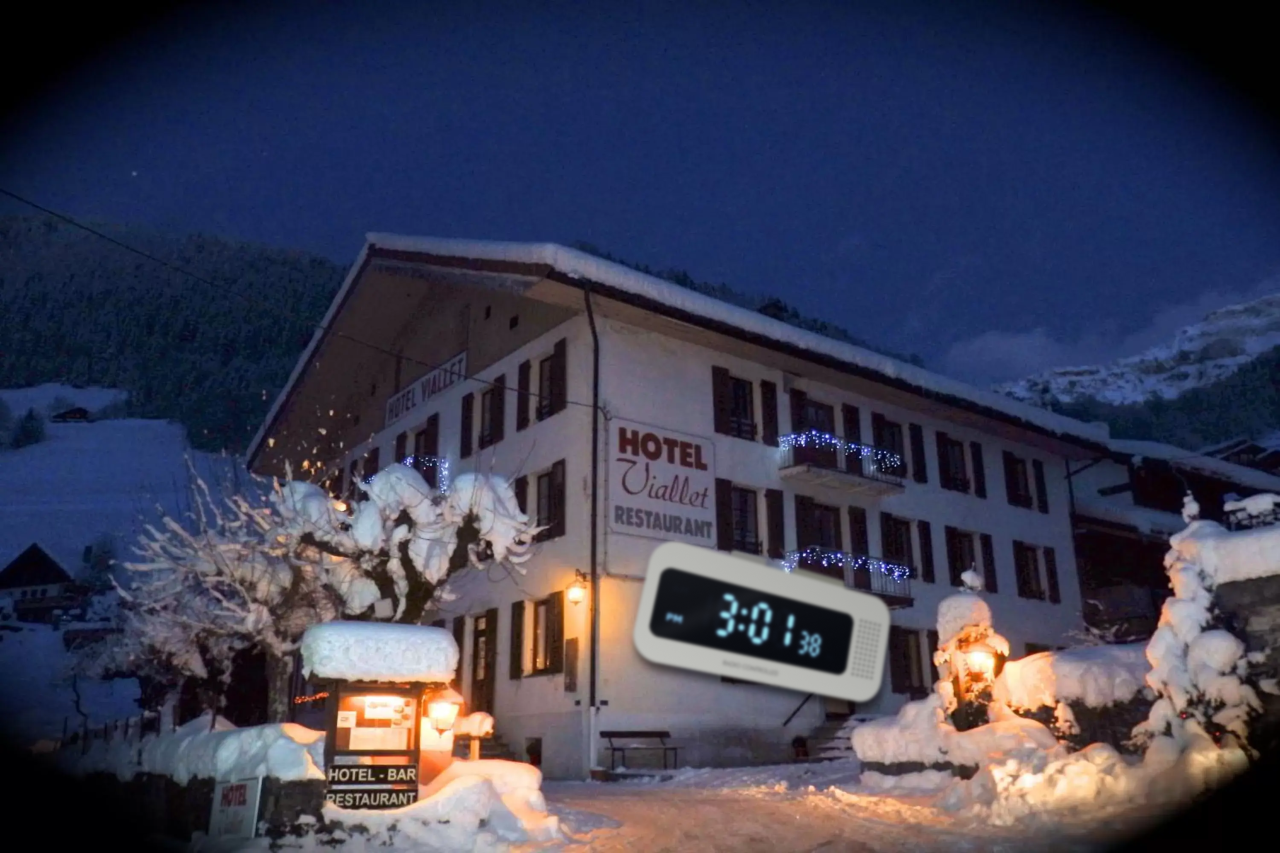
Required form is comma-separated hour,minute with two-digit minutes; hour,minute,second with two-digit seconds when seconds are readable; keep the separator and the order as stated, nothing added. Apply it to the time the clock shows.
3,01,38
